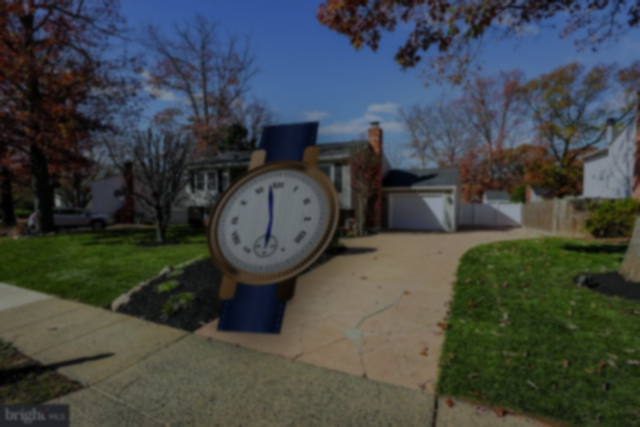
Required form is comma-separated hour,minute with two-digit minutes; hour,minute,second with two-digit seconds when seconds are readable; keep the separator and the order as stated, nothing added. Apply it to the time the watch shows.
5,58
